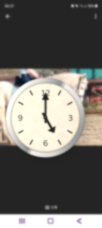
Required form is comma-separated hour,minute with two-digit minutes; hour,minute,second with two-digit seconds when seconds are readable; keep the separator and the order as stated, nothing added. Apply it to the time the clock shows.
5,00
